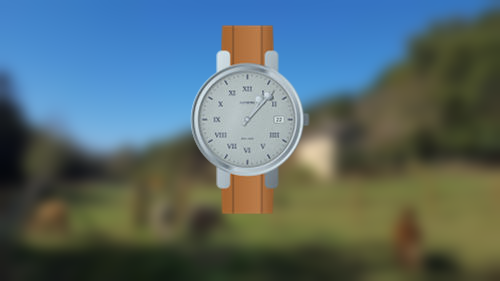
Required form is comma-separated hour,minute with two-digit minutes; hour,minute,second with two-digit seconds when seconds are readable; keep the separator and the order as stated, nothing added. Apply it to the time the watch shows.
1,07
